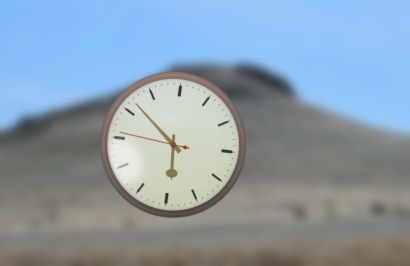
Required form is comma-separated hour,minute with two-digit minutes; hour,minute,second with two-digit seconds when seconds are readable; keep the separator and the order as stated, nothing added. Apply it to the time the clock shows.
5,51,46
